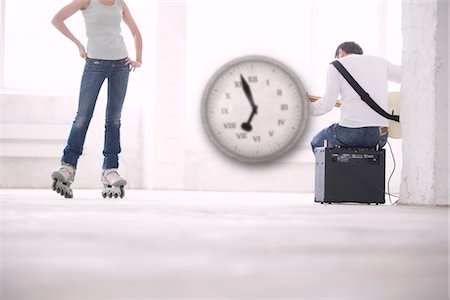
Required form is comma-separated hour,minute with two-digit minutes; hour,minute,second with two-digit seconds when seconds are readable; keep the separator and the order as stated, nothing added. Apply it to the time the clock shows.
6,57
